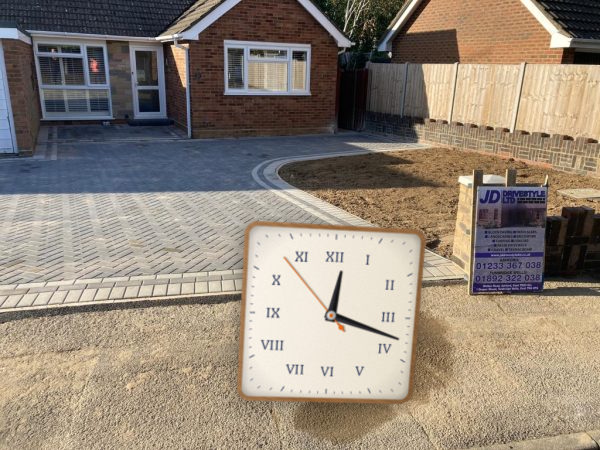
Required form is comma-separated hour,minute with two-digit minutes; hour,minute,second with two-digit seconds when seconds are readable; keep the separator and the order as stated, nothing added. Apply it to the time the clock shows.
12,17,53
